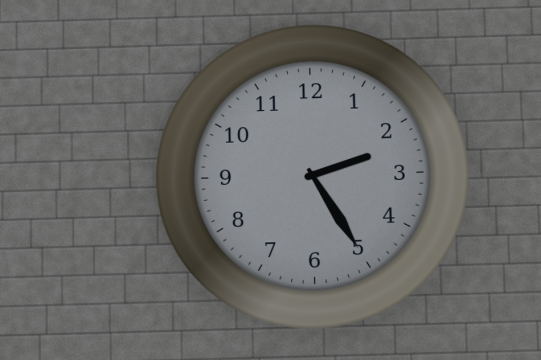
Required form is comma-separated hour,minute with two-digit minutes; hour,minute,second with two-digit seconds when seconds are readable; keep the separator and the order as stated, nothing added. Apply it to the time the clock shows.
2,25
